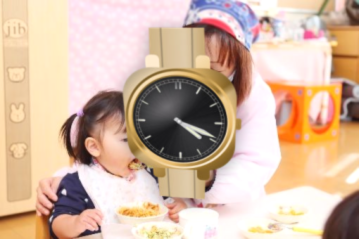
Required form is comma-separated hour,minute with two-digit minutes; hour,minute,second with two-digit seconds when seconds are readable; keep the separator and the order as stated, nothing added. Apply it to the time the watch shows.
4,19
